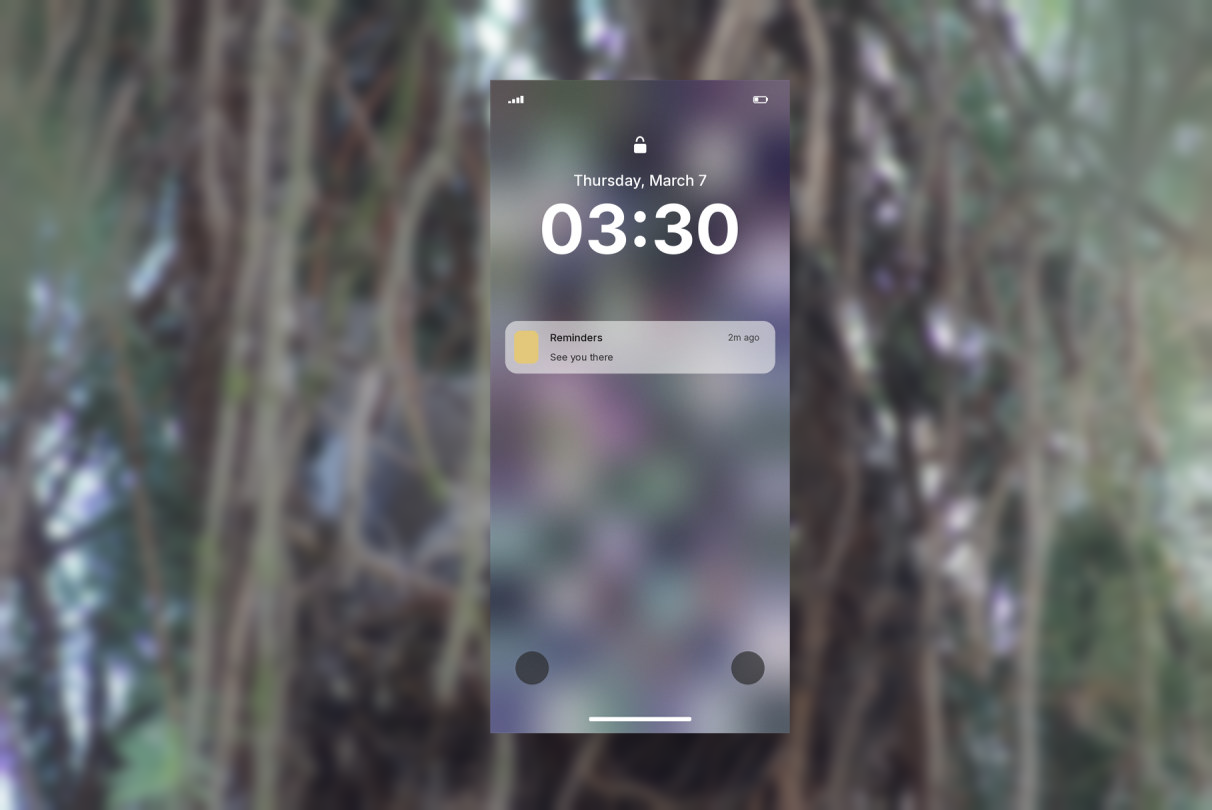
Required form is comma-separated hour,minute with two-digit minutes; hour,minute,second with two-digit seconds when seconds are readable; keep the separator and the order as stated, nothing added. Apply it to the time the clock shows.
3,30
